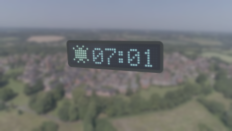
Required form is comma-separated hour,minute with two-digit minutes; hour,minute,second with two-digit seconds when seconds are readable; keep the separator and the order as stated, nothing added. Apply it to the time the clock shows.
7,01
